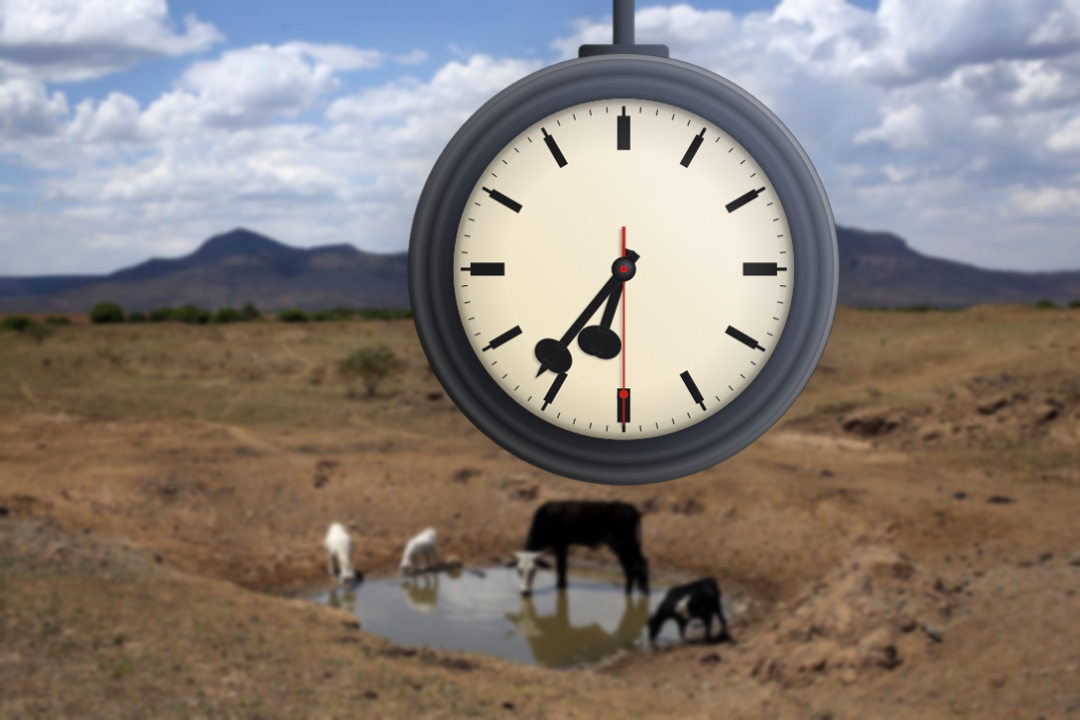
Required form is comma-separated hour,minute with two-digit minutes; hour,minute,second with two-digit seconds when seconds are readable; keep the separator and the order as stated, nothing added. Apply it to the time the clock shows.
6,36,30
